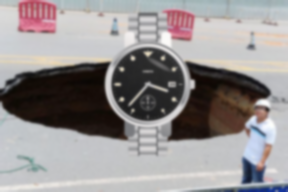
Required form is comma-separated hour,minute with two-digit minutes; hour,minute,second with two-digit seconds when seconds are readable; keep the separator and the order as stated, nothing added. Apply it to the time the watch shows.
3,37
